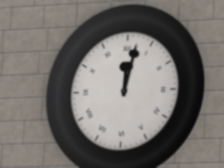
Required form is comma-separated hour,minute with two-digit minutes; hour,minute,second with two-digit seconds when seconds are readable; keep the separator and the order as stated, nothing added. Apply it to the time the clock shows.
12,02
